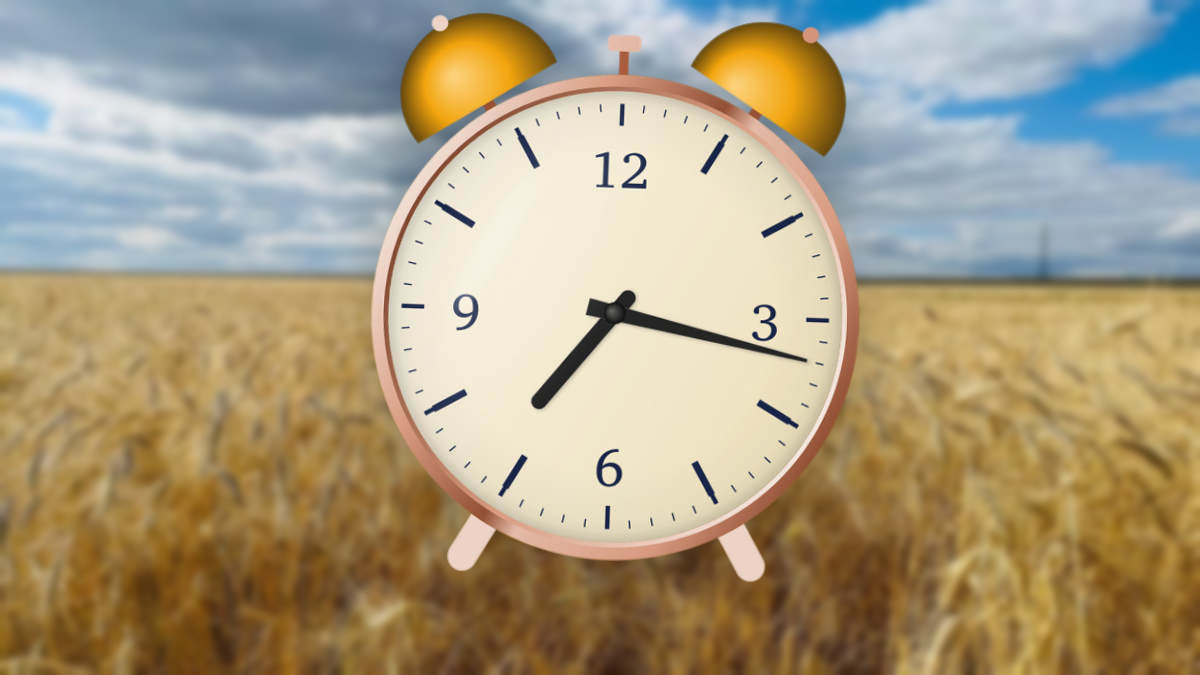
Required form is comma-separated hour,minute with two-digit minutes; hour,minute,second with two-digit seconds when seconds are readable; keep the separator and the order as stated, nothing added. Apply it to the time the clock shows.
7,17
